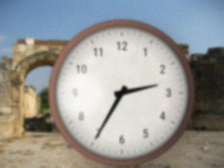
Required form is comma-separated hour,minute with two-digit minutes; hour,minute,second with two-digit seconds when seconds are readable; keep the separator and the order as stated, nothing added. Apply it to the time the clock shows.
2,35
